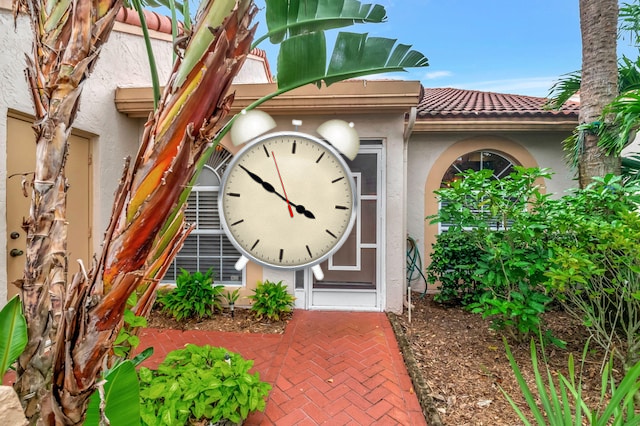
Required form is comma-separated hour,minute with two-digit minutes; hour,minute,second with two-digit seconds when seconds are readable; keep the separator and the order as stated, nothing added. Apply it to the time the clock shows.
3,49,56
